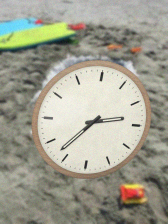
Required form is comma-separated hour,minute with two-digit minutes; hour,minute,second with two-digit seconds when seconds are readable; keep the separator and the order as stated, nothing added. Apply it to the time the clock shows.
2,37
